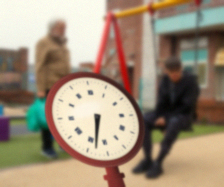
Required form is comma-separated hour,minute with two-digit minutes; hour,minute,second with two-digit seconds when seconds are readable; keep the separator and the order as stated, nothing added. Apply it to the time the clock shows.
6,33
